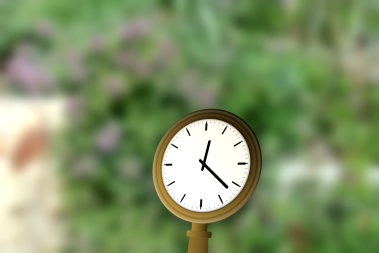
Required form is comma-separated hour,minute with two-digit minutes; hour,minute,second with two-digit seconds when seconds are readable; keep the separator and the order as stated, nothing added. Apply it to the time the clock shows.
12,22
